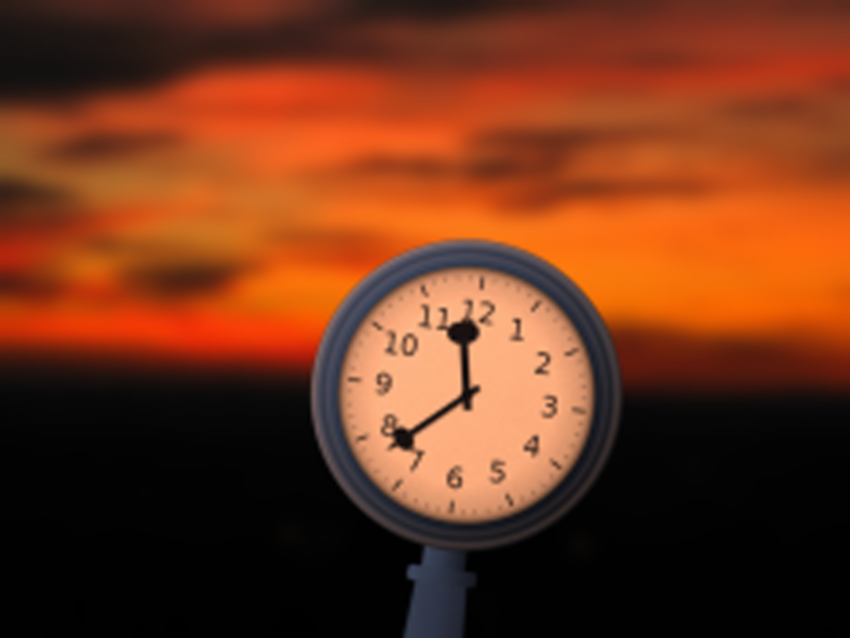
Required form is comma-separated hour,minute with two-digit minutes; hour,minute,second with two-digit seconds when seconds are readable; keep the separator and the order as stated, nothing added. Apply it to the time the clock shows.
11,38
